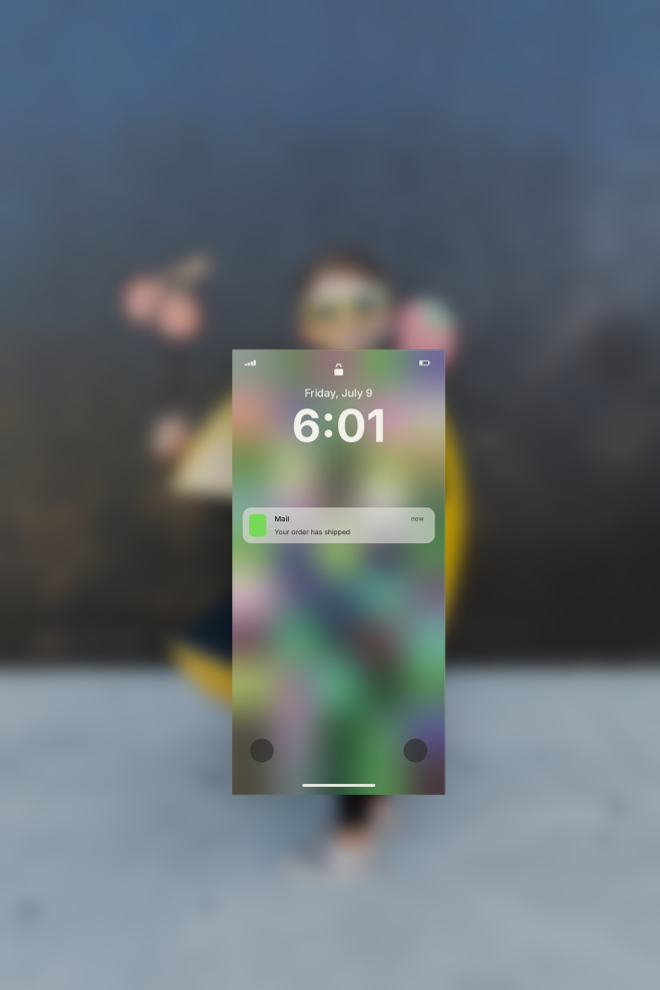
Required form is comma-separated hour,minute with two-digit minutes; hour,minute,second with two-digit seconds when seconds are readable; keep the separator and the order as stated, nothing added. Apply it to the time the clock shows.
6,01
